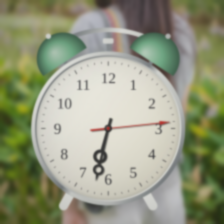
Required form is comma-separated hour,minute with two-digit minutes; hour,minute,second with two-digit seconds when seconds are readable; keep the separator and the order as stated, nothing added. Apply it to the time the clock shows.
6,32,14
